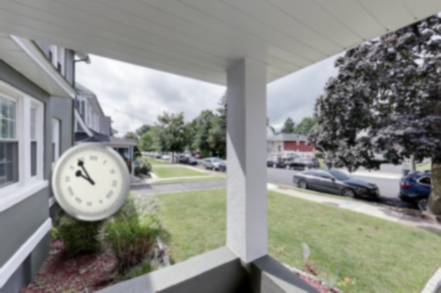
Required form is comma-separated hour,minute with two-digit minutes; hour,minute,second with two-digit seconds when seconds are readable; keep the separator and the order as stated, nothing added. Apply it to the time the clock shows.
9,54
